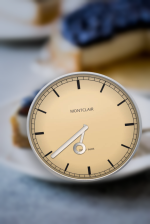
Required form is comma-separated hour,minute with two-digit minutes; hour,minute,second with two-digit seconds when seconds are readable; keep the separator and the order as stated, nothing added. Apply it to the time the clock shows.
6,39
